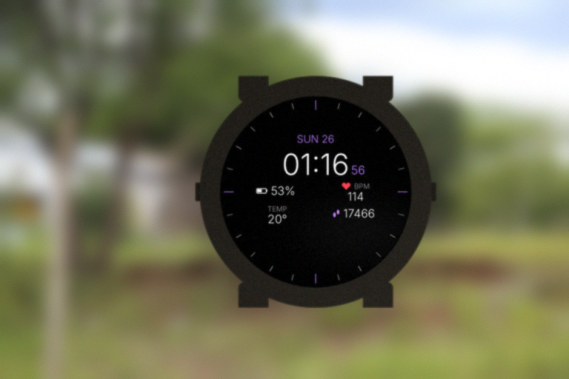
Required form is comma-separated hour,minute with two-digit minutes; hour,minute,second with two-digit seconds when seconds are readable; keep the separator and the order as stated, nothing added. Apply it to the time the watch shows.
1,16,56
